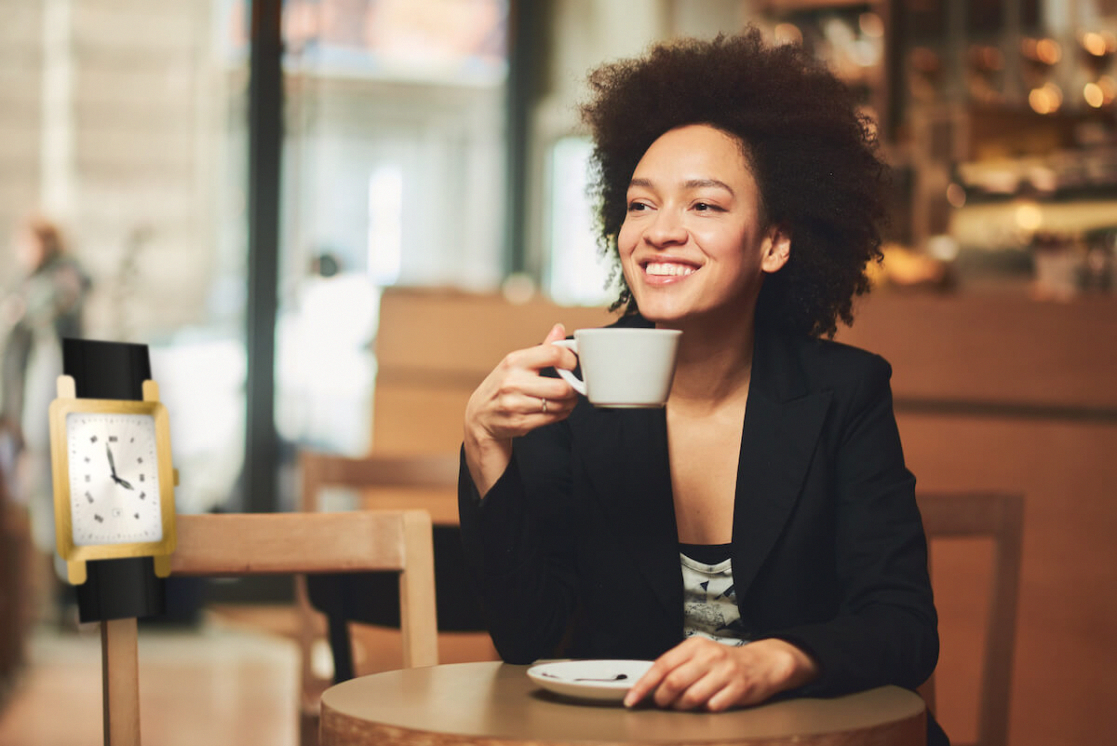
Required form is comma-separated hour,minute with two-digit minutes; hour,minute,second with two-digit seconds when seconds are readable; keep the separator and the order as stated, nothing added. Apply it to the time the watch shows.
3,58
